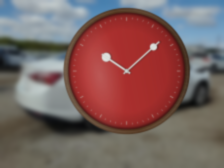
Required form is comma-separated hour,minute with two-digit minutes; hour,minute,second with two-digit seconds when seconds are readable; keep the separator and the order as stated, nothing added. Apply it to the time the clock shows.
10,08
